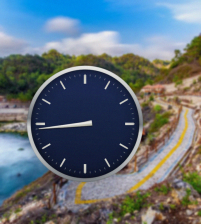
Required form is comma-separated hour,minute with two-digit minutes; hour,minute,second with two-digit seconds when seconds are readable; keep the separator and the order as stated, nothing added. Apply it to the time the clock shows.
8,44
